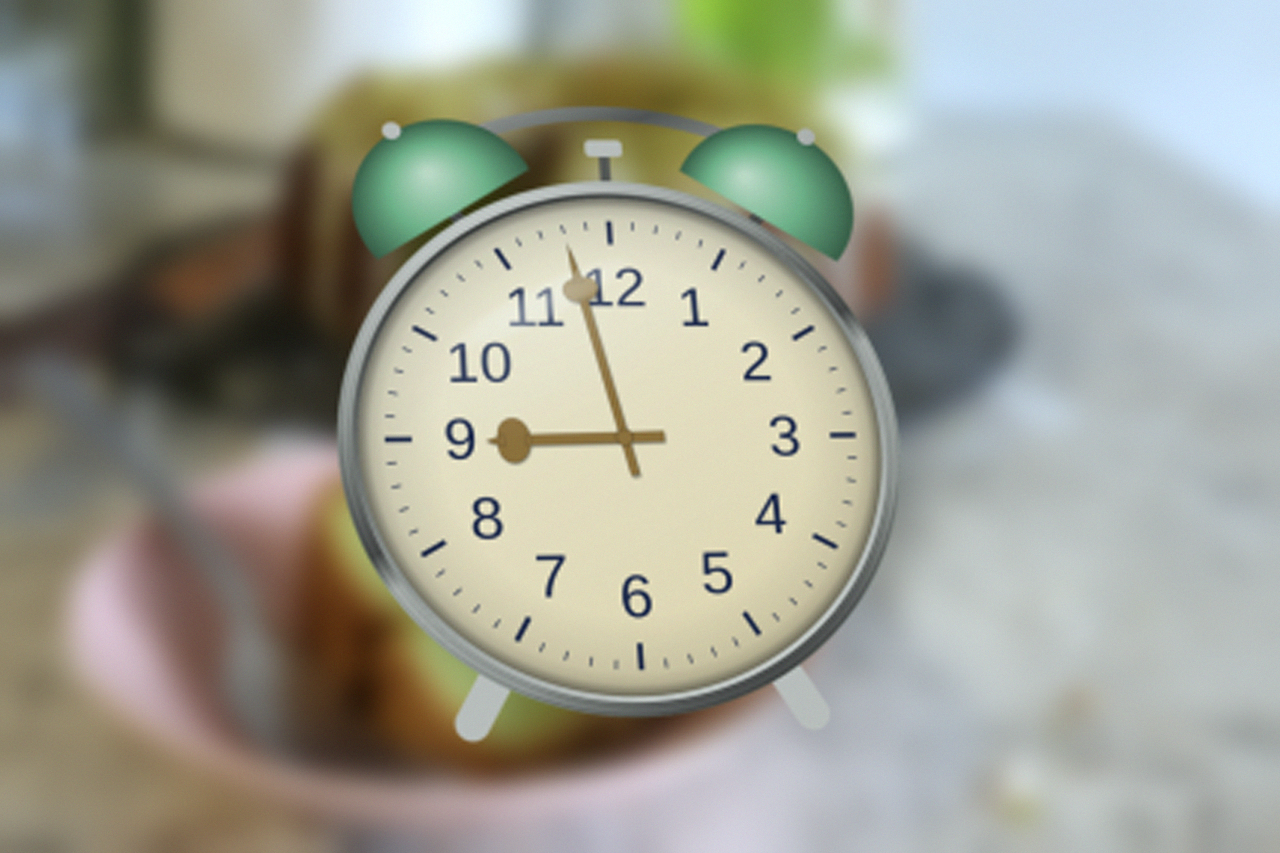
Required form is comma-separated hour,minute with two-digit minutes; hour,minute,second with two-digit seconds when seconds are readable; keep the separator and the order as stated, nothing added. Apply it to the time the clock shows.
8,58
